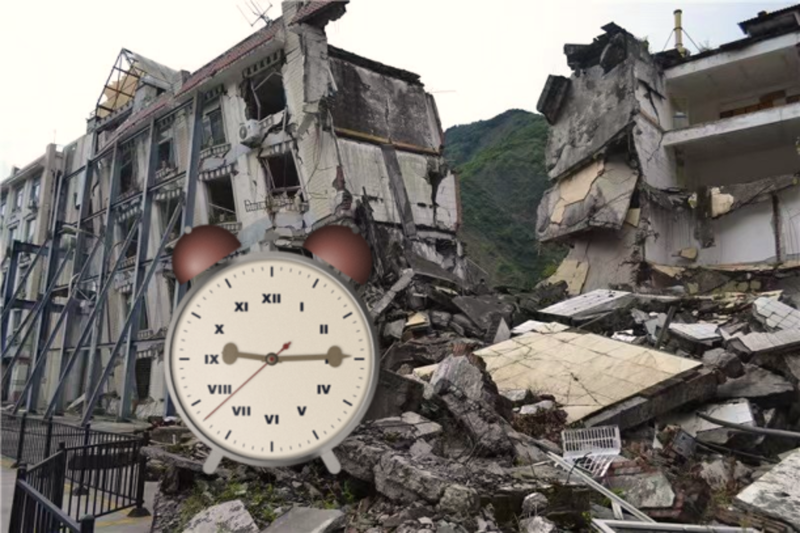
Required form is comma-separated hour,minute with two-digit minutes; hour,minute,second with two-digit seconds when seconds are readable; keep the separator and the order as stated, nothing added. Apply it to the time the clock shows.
9,14,38
